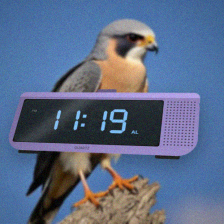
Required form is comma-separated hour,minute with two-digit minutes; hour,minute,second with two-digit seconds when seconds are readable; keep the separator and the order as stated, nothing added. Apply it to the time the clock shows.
11,19
